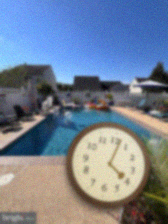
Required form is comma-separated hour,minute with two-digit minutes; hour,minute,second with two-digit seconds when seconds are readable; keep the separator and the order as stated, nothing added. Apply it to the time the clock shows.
4,02
